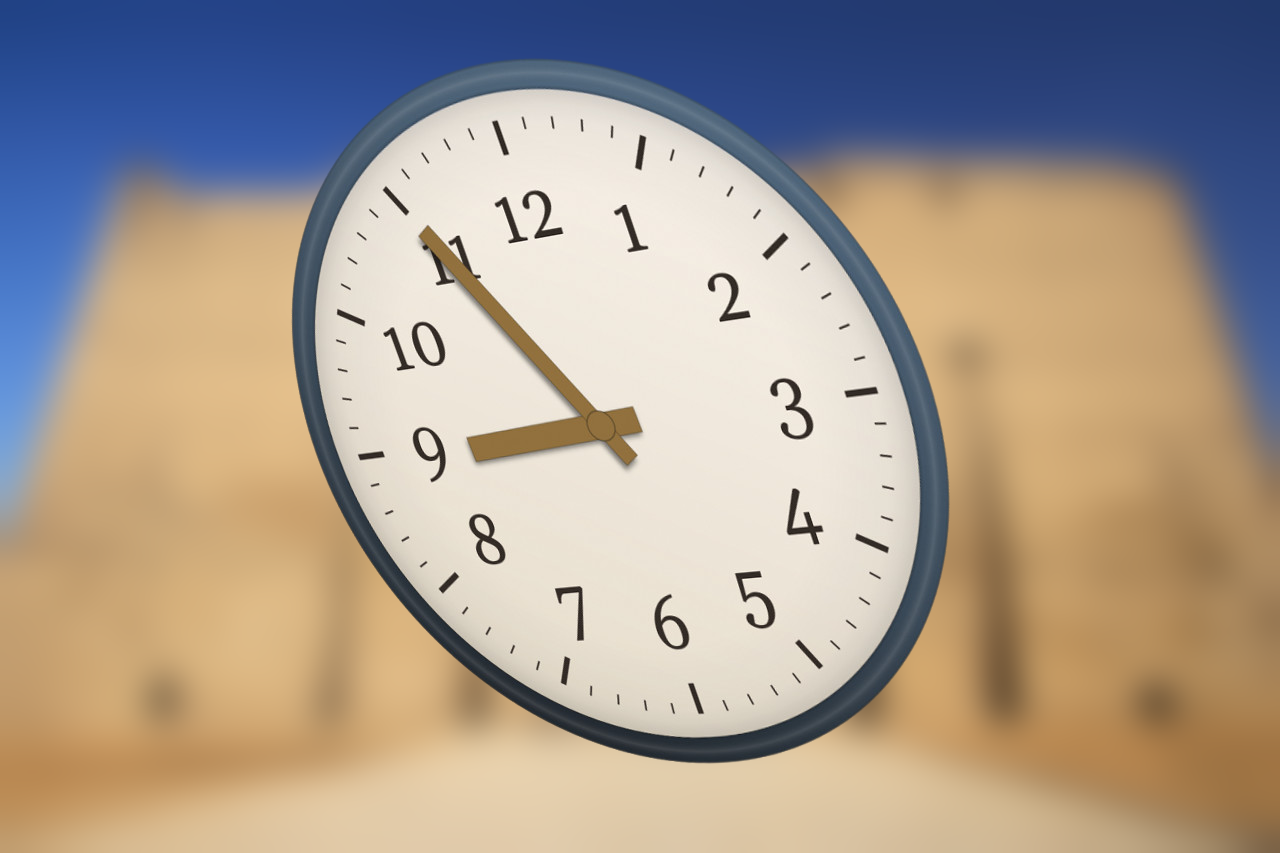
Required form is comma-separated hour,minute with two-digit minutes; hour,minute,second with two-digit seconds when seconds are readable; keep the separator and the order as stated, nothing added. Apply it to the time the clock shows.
8,55
